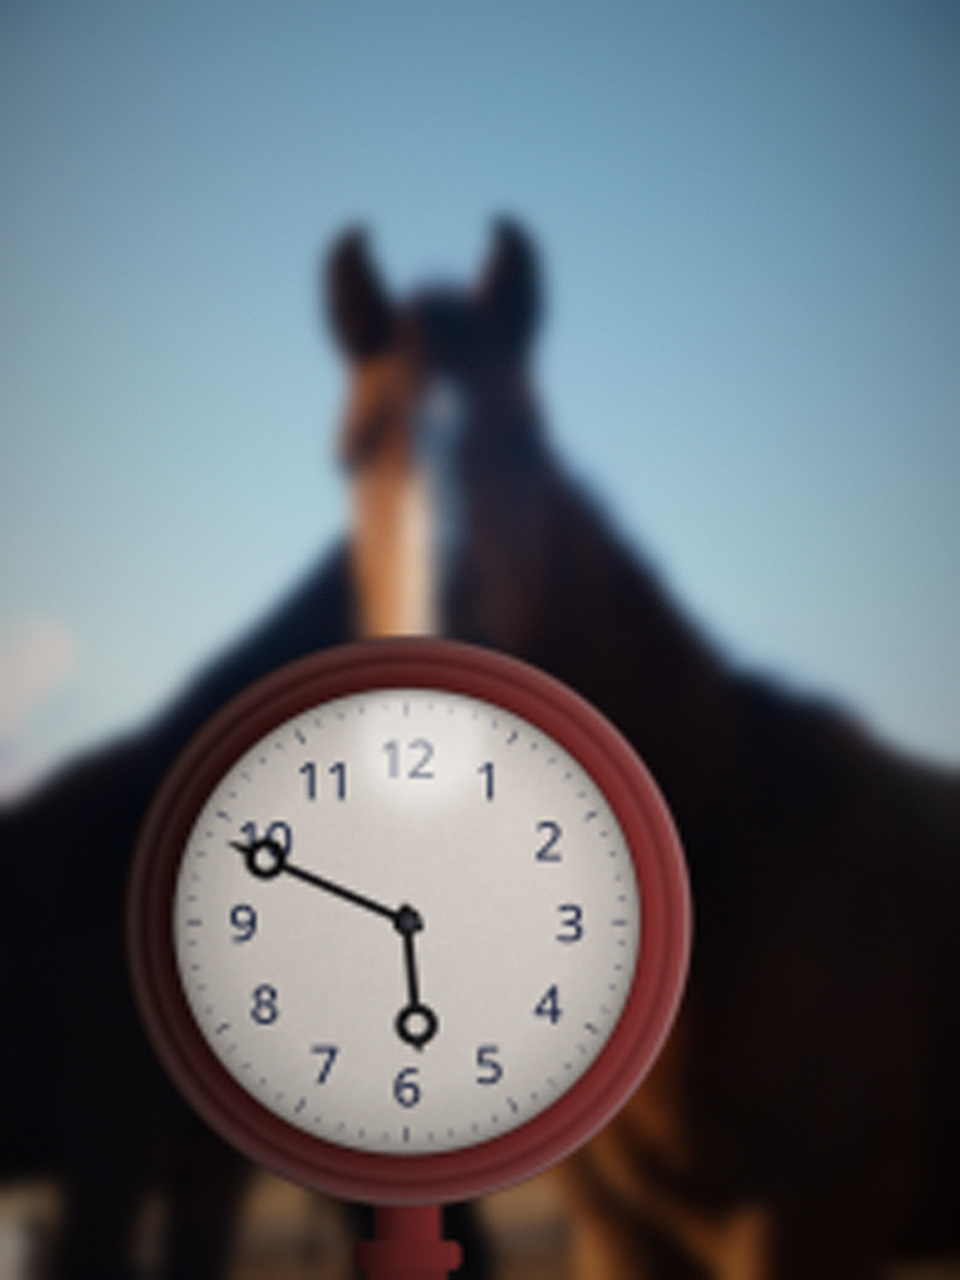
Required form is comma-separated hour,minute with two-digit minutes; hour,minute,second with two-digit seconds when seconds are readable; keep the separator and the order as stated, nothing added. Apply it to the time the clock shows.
5,49
